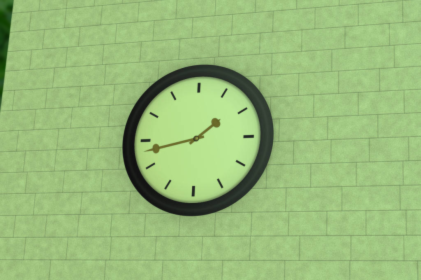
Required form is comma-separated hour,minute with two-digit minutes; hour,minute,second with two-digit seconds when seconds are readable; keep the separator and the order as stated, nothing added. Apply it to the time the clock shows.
1,43
